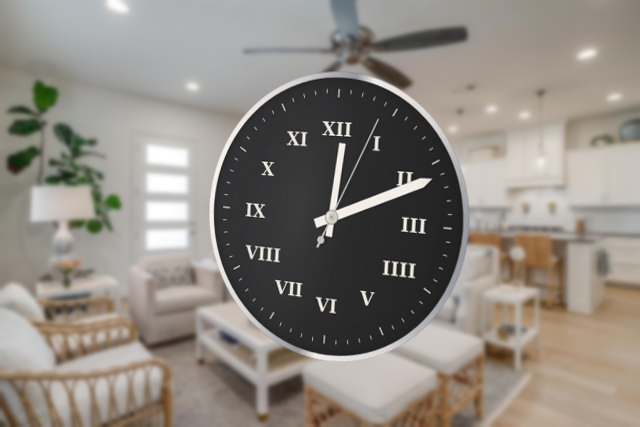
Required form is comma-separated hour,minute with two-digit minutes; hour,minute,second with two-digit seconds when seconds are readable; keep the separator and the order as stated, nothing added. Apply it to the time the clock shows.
12,11,04
